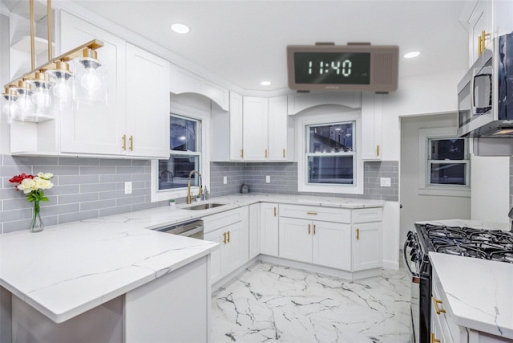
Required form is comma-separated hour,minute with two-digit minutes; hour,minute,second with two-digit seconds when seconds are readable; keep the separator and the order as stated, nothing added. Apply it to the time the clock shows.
11,40
